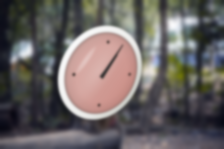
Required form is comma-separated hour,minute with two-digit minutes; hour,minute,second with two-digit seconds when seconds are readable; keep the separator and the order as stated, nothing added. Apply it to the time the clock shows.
1,05
